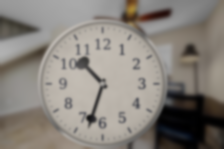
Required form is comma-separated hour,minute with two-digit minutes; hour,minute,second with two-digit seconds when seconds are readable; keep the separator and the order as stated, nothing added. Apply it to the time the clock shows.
10,33
